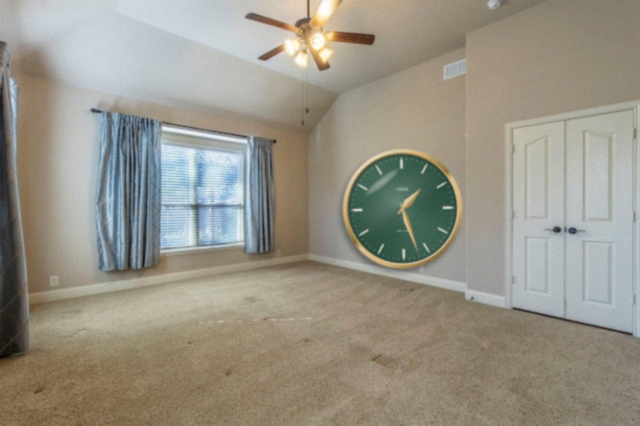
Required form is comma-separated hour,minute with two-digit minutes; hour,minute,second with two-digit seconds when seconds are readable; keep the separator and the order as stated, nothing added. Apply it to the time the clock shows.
1,27
